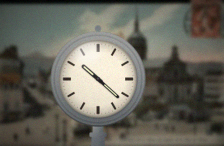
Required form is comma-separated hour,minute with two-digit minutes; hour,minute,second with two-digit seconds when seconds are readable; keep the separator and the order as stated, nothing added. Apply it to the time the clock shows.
10,22
